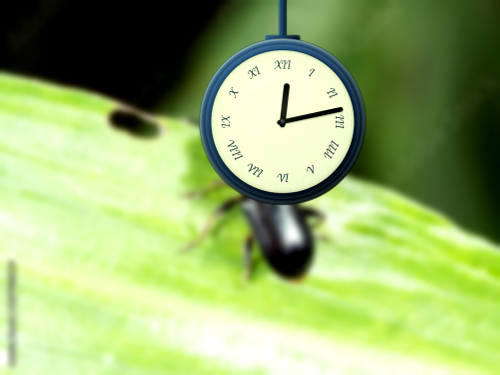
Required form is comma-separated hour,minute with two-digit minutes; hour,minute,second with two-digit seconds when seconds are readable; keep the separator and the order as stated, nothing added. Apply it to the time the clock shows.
12,13
